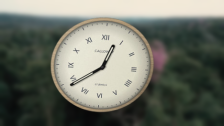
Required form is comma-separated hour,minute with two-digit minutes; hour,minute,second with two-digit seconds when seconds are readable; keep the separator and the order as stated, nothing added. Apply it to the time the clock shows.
12,39
